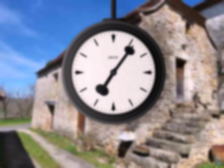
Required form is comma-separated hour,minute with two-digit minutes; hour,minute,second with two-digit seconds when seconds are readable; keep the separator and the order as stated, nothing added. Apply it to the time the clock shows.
7,06
